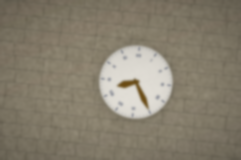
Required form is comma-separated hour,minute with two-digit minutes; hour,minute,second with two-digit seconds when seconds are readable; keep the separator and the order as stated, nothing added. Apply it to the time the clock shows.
8,25
